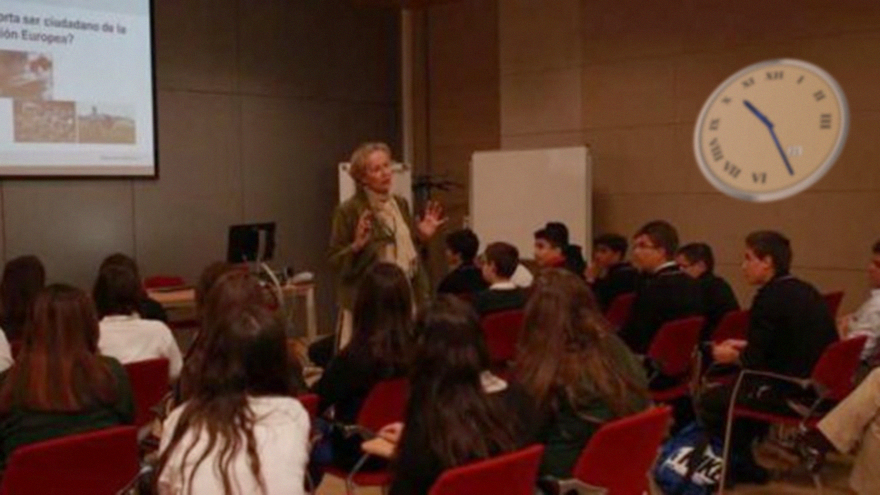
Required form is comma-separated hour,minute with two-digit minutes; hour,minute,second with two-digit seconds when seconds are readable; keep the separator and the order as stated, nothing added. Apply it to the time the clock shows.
10,25
